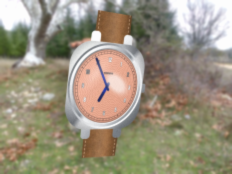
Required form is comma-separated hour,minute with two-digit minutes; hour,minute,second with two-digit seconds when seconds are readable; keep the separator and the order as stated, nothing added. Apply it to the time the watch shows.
6,55
